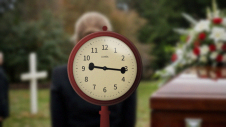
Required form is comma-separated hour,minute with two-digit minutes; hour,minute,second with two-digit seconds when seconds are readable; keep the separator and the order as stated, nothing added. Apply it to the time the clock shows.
9,16
